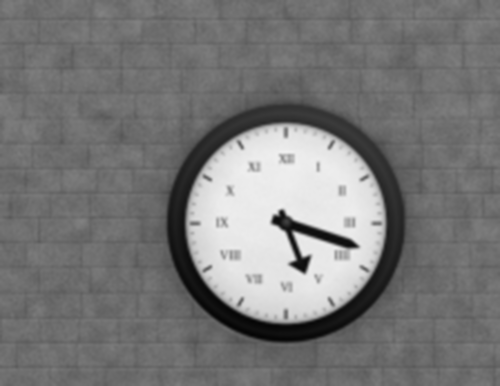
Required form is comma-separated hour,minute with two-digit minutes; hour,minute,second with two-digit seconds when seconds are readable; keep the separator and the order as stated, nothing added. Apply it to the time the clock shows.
5,18
